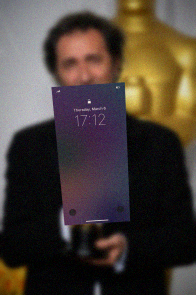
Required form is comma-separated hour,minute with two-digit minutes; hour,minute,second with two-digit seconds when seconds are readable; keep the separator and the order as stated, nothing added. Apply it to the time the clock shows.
17,12
